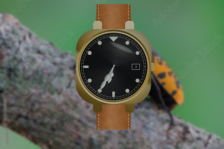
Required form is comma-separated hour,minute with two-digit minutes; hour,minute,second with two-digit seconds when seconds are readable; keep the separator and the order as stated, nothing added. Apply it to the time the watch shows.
6,35
